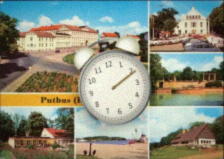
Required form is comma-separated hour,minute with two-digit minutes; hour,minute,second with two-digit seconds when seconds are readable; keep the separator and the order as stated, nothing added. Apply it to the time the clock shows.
2,11
